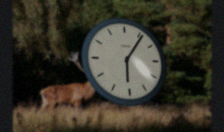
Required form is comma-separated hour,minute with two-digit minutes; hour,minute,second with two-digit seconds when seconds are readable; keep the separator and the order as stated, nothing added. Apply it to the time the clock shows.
6,06
